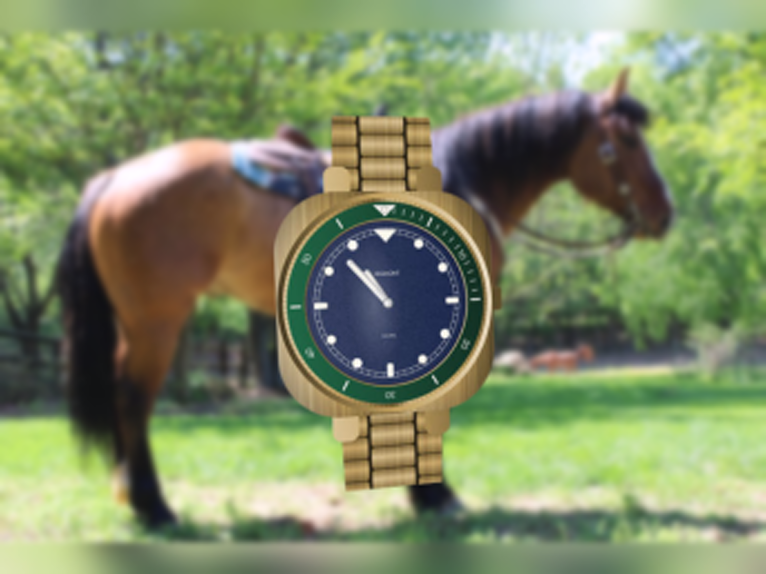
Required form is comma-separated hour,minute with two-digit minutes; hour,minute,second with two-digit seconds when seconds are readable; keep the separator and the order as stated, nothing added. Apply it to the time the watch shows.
10,53
